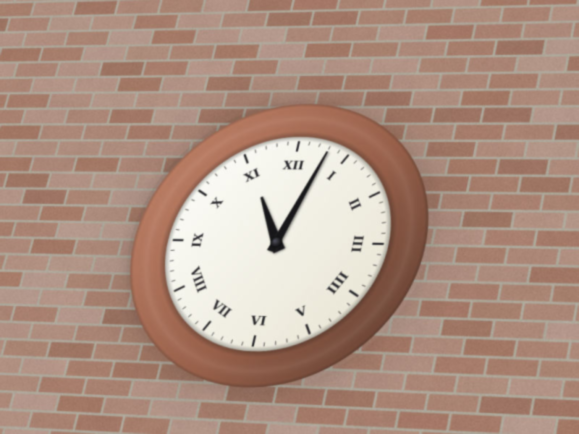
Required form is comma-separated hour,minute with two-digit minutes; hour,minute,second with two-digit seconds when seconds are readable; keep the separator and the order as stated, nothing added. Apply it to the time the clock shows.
11,03
